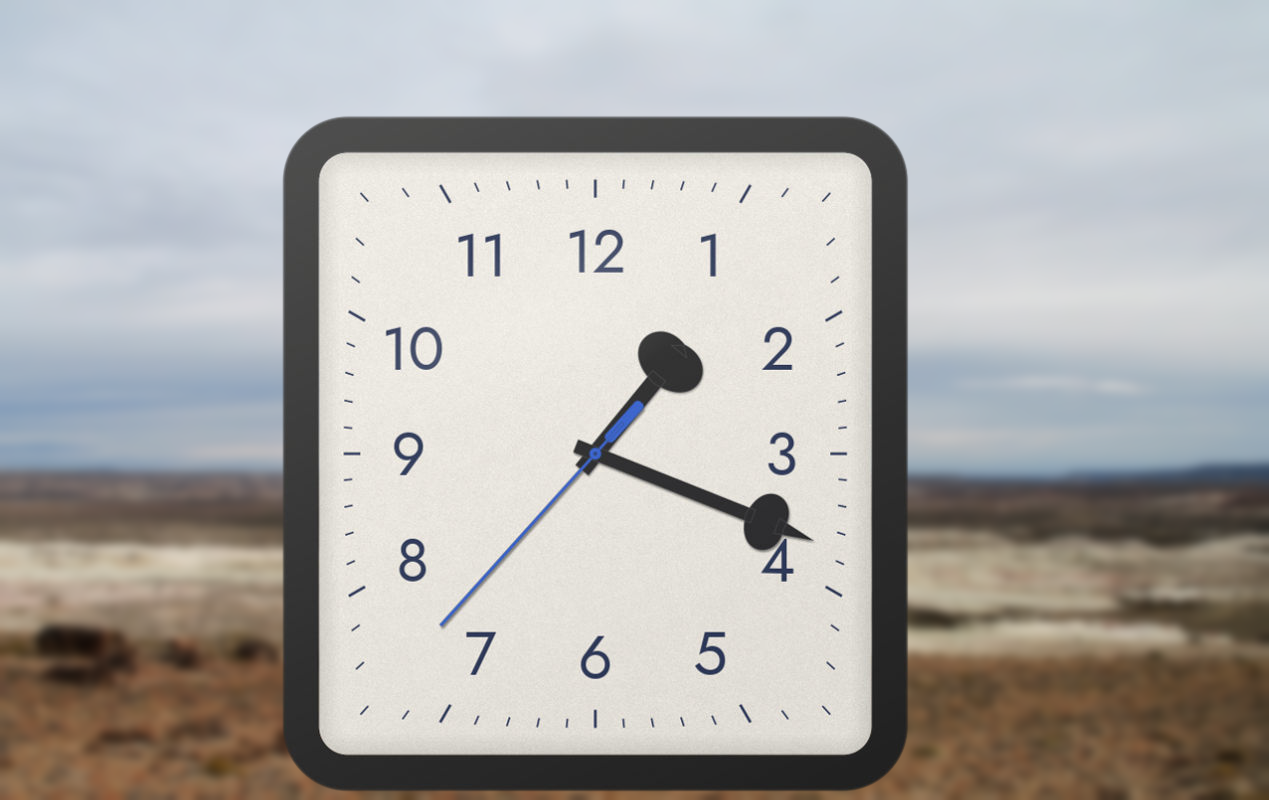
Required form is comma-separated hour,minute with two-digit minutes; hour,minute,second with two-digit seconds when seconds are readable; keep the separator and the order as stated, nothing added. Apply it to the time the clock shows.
1,18,37
